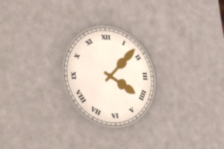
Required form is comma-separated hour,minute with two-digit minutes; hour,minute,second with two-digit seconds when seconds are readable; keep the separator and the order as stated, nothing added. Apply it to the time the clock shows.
4,08
